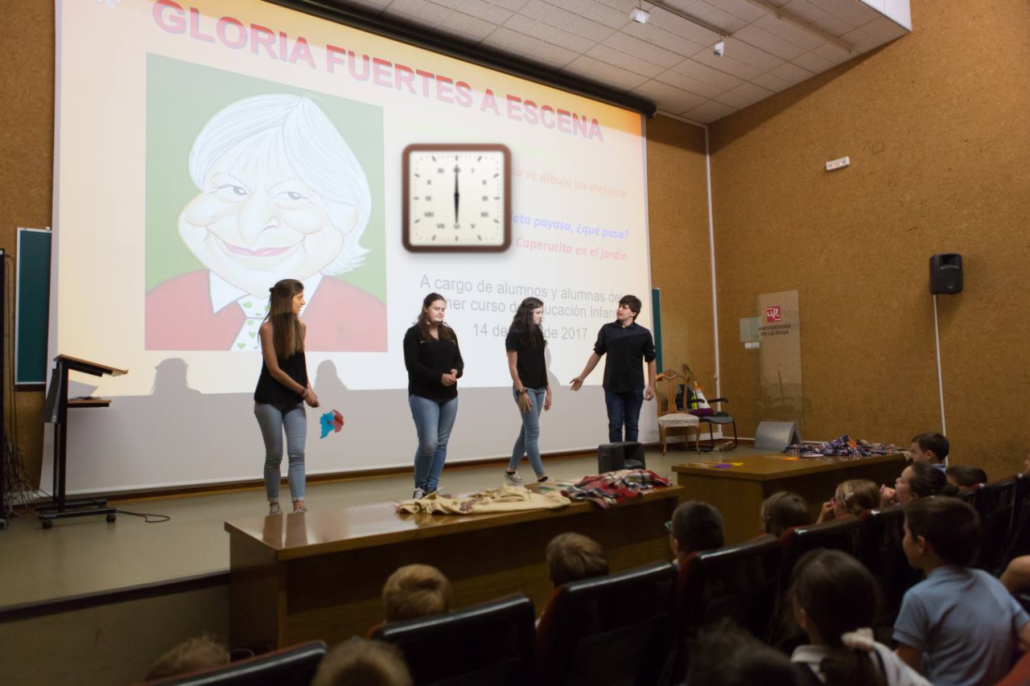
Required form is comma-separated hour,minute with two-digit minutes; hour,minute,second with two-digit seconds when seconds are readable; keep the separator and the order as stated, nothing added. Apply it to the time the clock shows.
6,00
